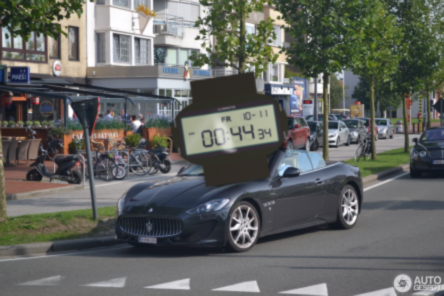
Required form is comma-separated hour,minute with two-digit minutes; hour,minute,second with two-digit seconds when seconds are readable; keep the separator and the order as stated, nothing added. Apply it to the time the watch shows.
0,44,34
